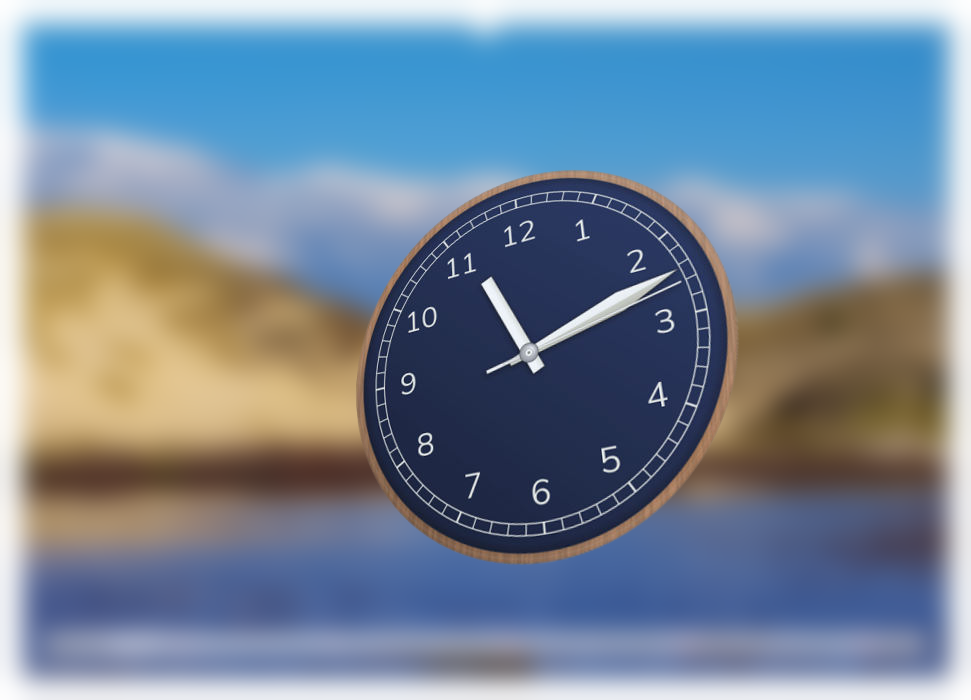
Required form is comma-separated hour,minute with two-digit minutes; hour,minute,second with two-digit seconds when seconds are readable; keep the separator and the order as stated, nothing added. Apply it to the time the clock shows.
11,12,13
